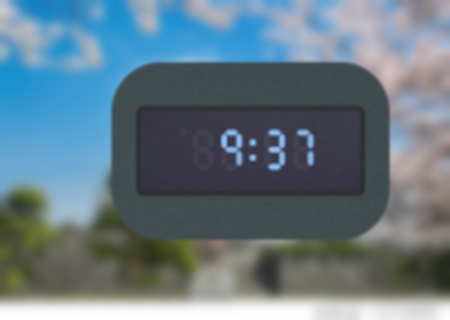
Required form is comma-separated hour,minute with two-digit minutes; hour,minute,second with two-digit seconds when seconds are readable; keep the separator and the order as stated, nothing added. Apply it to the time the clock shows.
9,37
